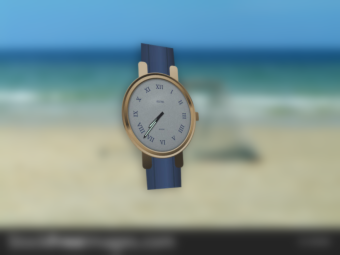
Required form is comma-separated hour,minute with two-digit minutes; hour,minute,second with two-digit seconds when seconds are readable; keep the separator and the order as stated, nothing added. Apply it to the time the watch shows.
7,37
